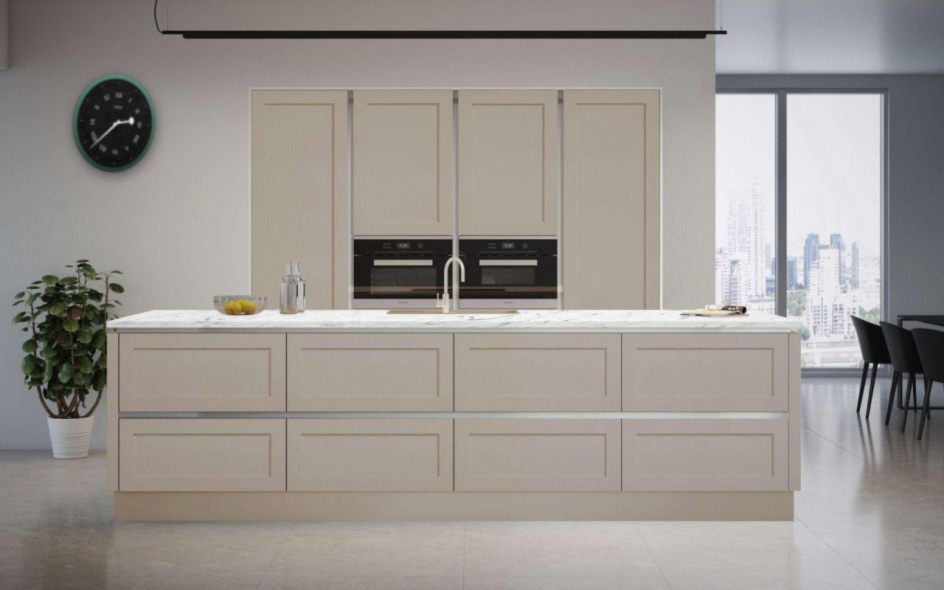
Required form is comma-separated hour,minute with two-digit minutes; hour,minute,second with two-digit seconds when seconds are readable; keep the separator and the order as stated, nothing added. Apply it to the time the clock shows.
2,38
